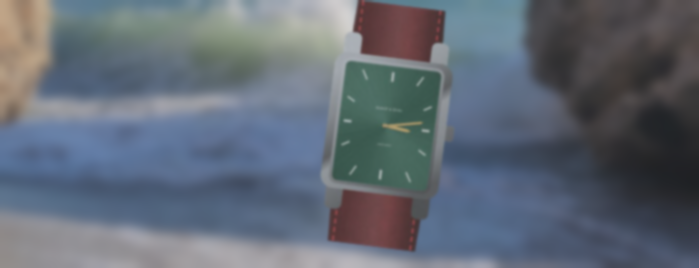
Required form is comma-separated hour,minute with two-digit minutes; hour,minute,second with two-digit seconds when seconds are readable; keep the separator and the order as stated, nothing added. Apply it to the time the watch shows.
3,13
